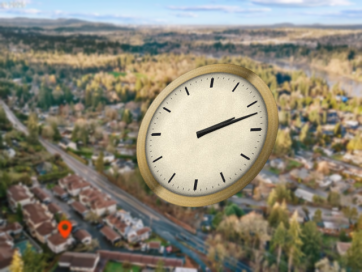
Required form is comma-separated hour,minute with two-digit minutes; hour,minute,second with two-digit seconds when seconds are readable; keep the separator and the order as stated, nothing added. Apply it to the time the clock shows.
2,12
